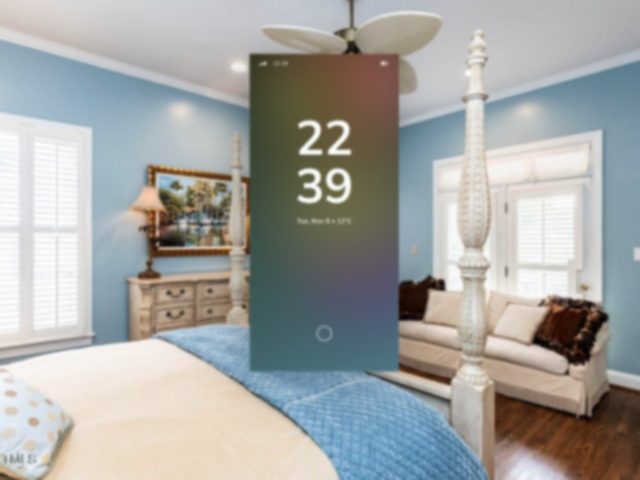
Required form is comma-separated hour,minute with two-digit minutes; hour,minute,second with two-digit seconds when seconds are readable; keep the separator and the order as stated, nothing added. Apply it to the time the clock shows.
22,39
